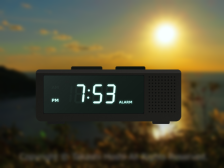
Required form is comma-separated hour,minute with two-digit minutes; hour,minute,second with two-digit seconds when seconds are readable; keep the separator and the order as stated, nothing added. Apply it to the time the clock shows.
7,53
